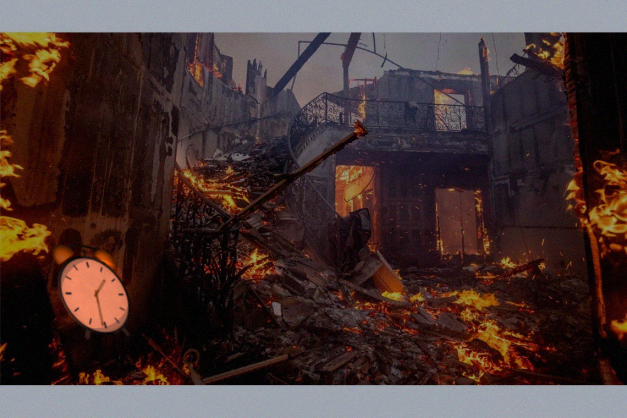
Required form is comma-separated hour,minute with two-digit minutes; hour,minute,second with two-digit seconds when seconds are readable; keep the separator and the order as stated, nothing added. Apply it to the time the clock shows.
1,31
